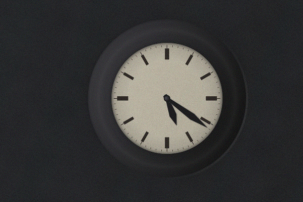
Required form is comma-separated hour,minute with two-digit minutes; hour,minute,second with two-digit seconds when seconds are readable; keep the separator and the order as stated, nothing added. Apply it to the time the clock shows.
5,21
